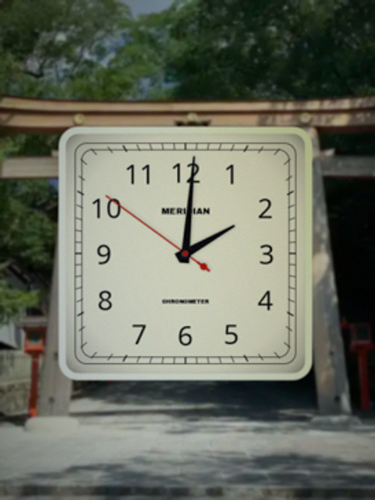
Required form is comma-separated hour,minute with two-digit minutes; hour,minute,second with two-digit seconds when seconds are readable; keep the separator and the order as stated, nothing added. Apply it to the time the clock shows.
2,00,51
